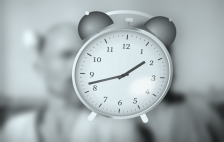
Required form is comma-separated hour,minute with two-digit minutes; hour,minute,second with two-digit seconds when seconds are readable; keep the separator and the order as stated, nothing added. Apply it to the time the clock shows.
1,42
